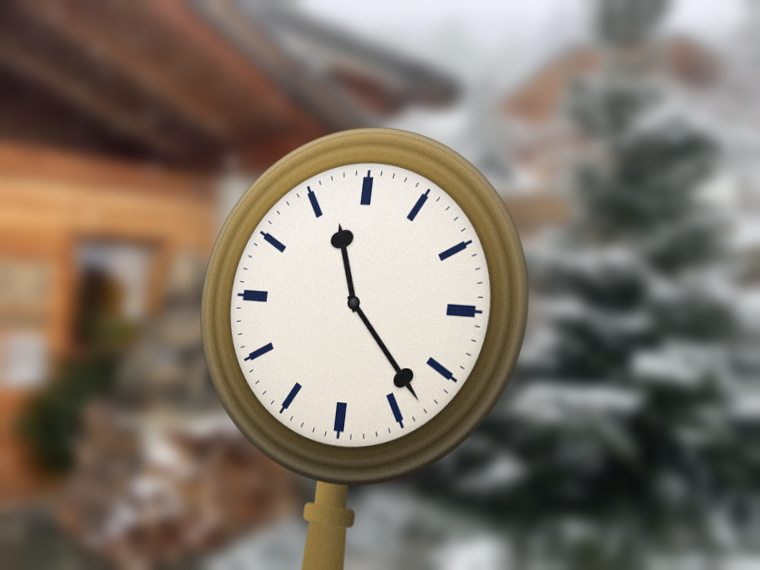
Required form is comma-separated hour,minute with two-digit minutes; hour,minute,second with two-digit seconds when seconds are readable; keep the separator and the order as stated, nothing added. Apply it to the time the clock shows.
11,23
